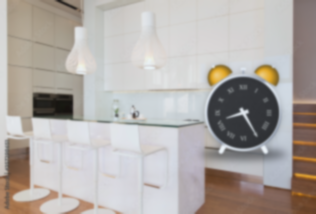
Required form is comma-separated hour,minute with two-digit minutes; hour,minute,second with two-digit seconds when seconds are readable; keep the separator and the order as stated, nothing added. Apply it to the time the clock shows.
8,25
